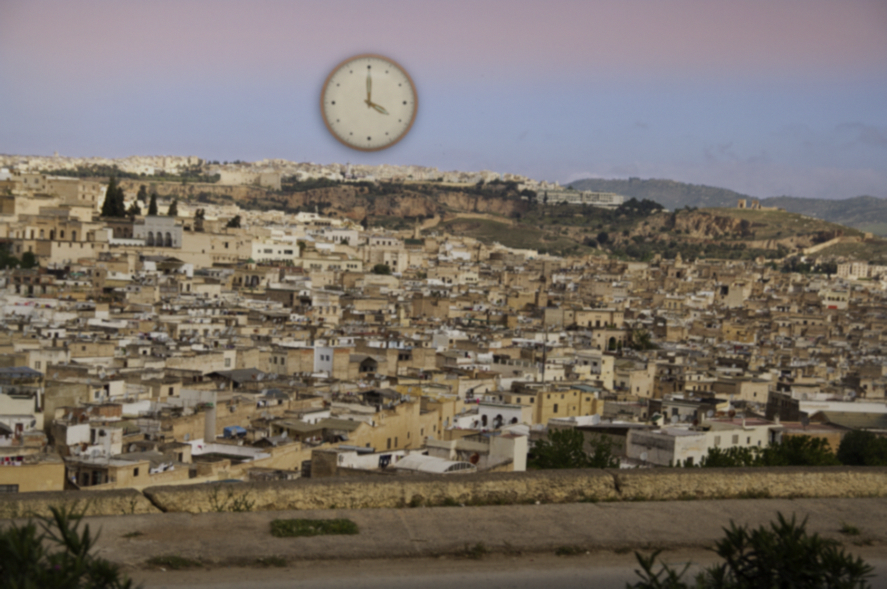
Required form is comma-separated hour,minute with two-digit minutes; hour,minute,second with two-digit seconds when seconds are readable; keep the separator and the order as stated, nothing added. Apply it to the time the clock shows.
4,00
